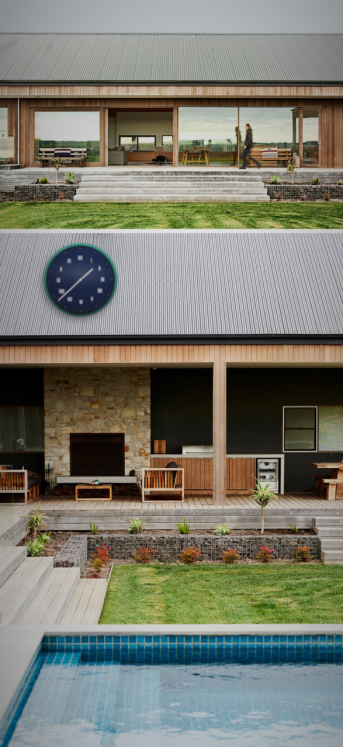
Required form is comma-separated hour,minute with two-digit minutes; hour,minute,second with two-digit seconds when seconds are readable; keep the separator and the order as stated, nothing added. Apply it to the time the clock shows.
1,38
